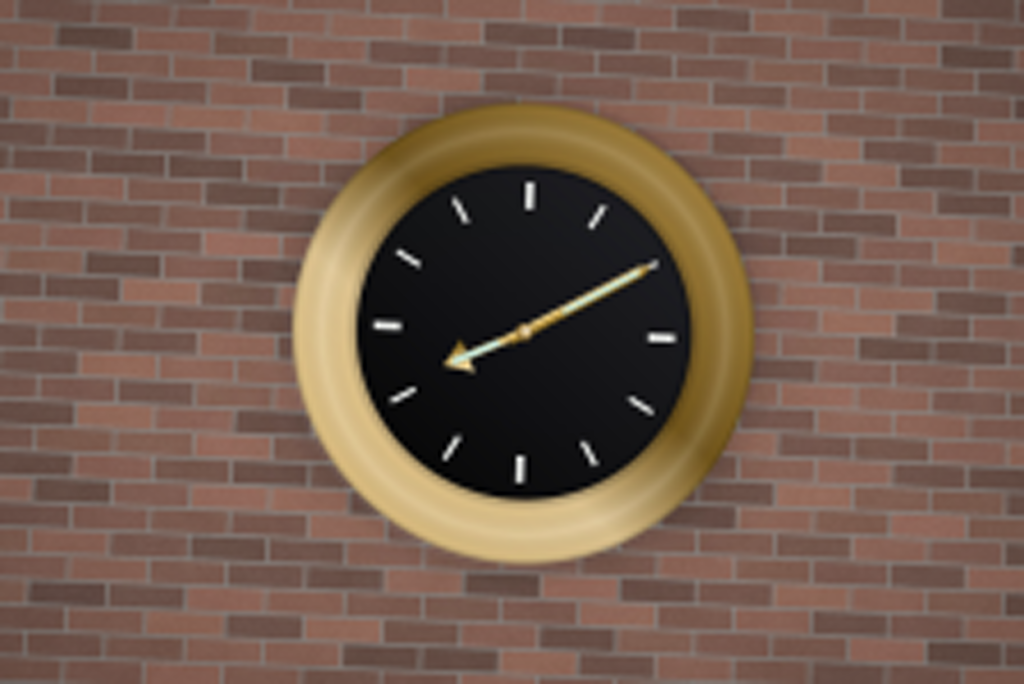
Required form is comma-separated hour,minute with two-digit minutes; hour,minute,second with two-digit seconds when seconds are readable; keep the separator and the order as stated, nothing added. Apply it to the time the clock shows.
8,10
